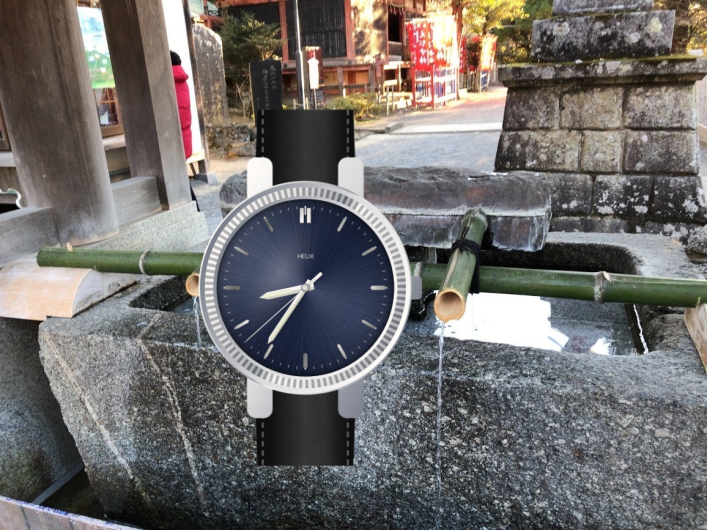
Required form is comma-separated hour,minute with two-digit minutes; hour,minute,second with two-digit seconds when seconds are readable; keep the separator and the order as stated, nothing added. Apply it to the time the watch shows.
8,35,38
